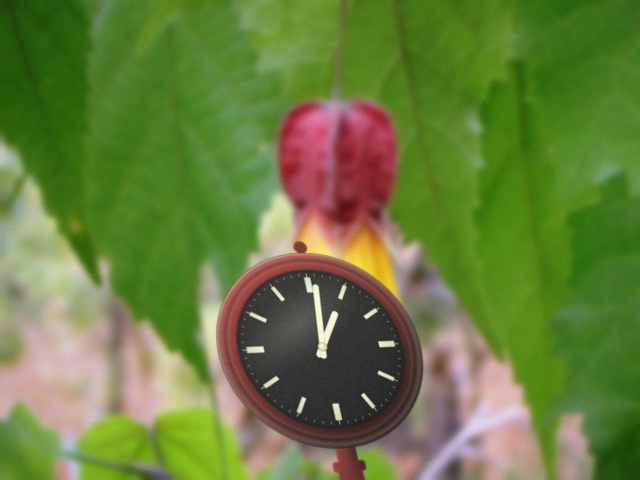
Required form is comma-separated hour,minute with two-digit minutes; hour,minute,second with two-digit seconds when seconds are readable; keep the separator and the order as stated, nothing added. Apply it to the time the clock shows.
1,01
